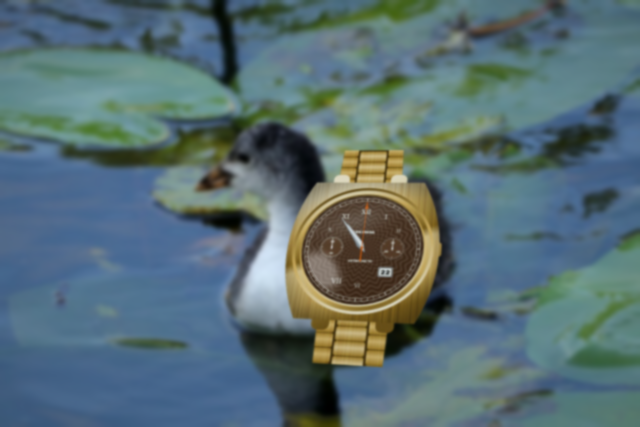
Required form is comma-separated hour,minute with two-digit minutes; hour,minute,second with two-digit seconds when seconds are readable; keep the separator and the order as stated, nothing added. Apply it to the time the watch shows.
10,54
